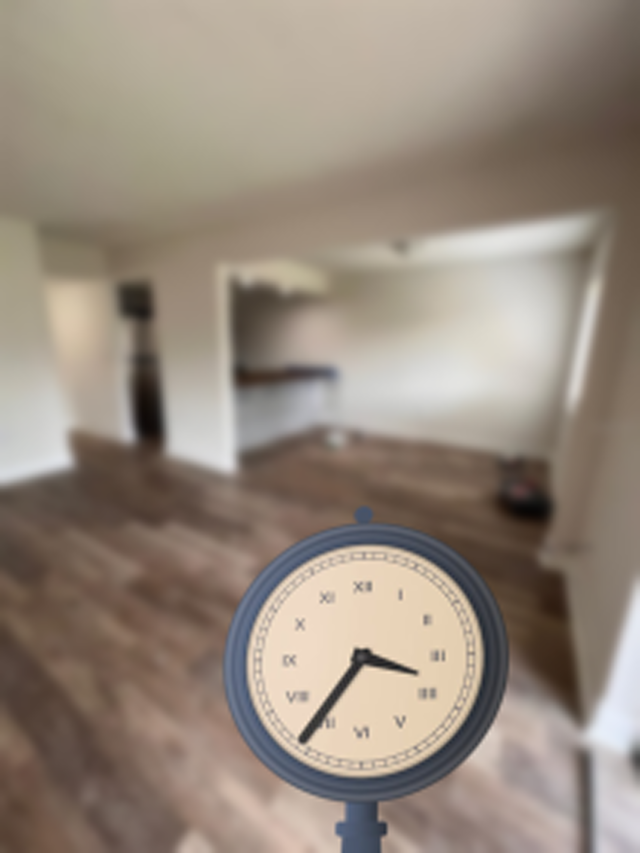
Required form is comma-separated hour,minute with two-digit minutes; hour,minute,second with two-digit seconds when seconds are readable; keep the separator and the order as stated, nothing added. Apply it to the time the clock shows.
3,36
